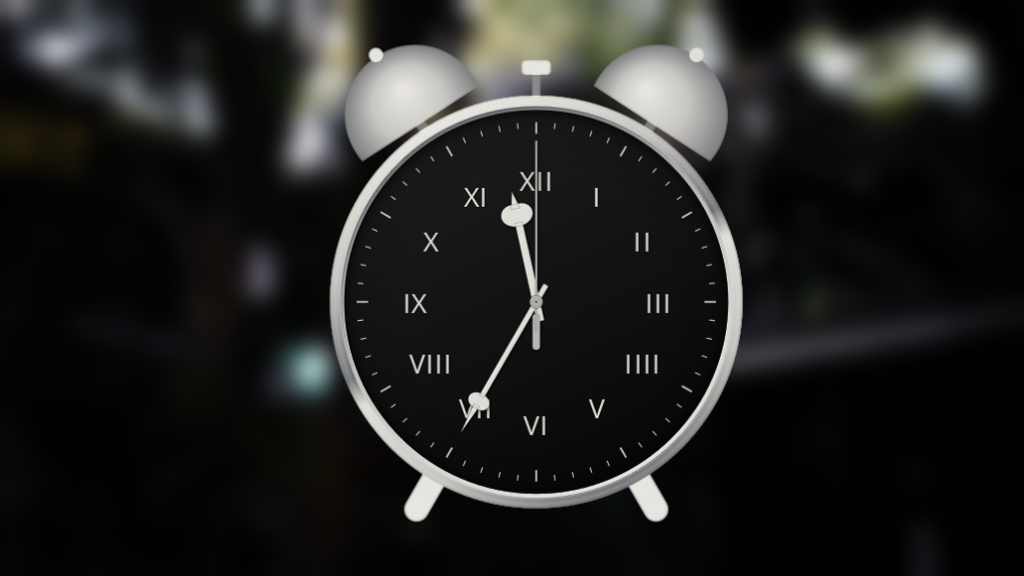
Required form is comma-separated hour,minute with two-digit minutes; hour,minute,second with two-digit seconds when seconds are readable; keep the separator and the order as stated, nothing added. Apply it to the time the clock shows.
11,35,00
